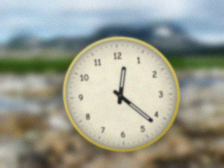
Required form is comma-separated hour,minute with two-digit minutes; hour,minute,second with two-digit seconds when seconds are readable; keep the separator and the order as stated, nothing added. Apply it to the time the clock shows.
12,22
